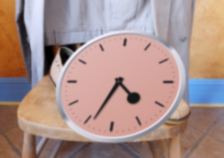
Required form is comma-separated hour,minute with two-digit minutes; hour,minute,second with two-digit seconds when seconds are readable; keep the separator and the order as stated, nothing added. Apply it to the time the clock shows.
4,34
